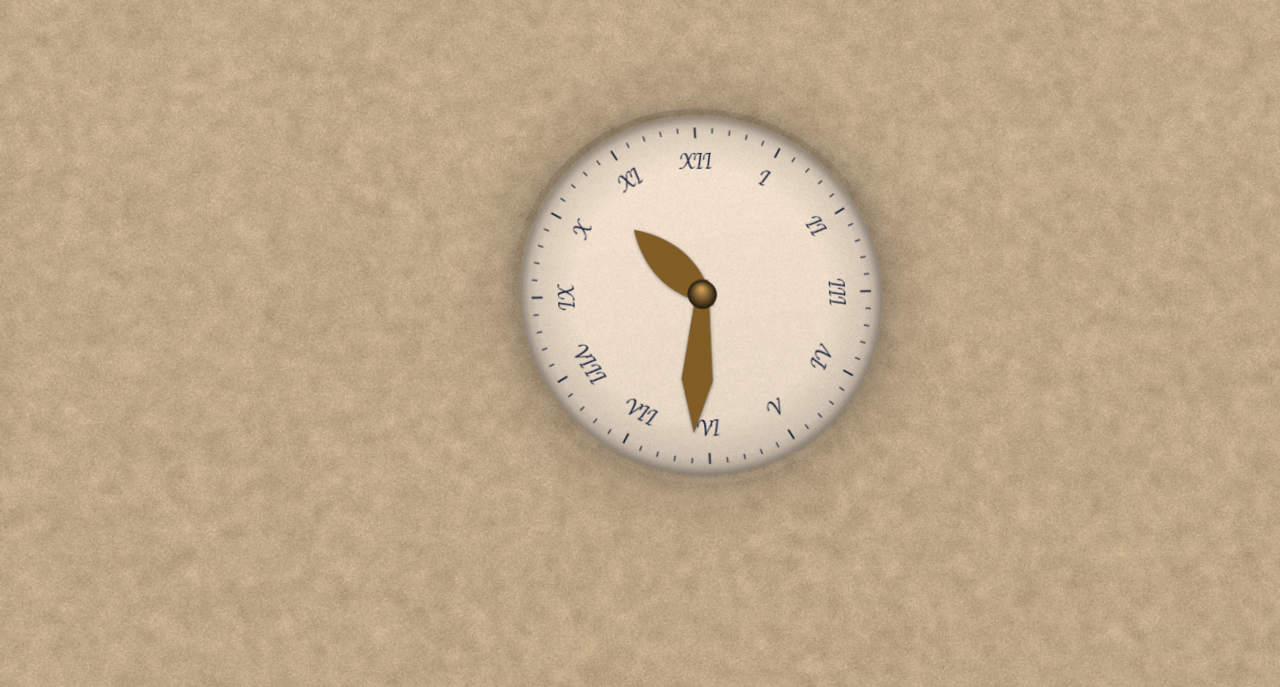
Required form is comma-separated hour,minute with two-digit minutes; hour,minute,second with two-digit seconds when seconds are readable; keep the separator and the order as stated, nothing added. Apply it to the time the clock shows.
10,31
